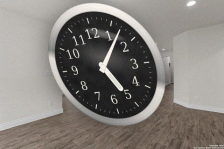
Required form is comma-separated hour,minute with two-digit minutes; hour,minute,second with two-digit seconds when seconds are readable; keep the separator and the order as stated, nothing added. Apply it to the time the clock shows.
5,07
